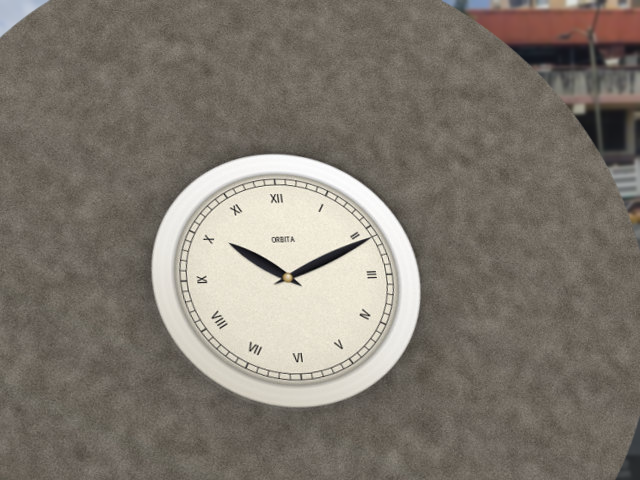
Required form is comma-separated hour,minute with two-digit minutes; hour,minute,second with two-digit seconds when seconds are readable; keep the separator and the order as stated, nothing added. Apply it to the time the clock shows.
10,11
